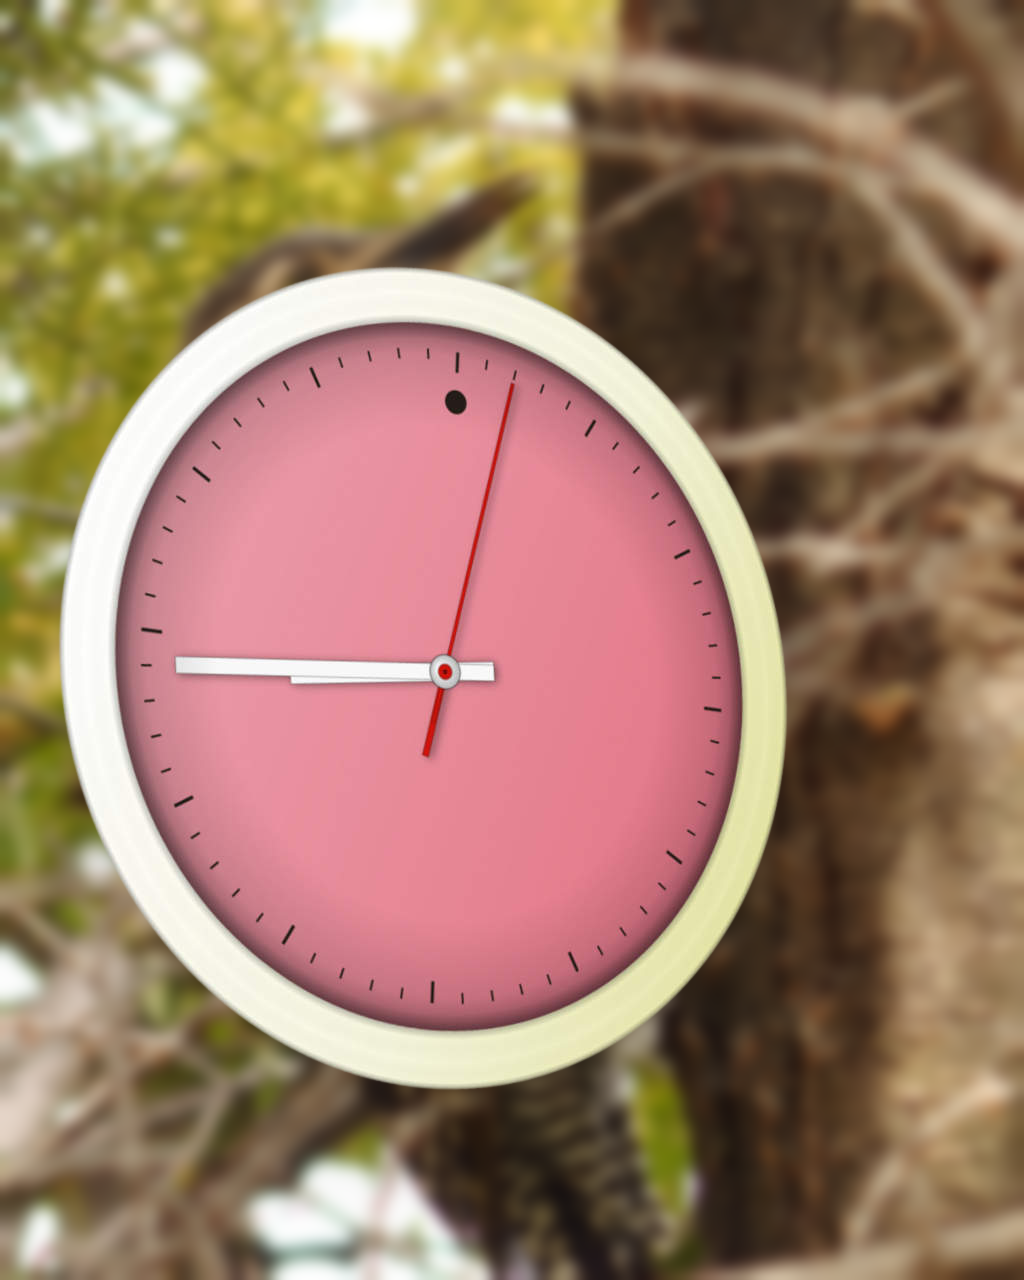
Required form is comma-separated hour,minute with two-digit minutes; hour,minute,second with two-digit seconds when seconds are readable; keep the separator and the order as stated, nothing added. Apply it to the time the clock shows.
8,44,02
